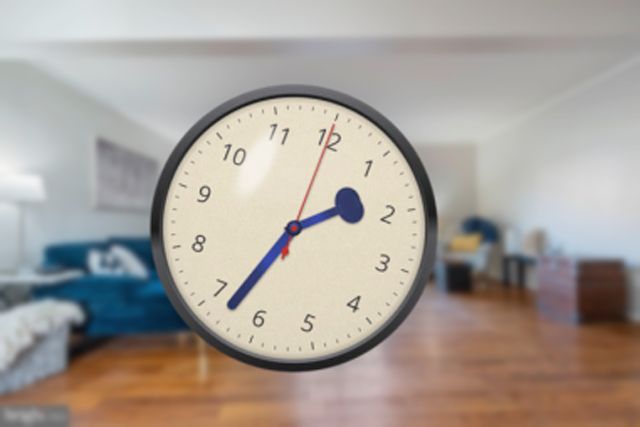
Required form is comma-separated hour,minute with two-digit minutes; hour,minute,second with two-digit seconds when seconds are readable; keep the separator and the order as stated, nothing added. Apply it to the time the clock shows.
1,33,00
